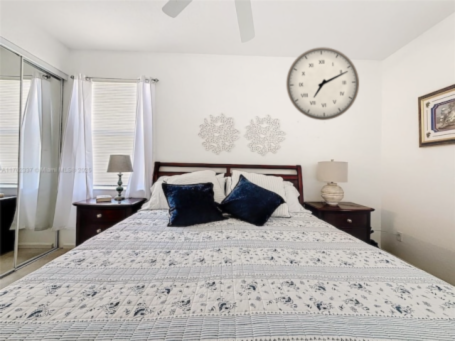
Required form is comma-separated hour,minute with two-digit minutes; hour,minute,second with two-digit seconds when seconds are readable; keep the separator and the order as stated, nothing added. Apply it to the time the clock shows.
7,11
